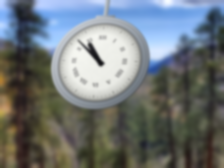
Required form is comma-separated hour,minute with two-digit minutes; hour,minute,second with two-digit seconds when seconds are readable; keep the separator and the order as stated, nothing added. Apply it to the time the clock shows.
10,52
